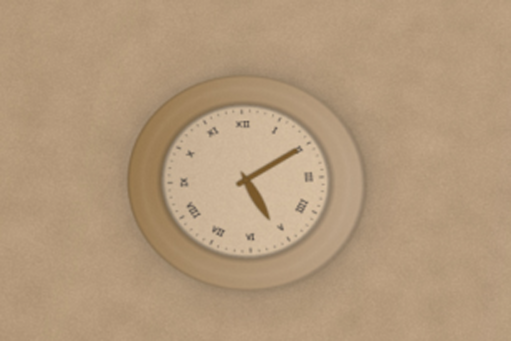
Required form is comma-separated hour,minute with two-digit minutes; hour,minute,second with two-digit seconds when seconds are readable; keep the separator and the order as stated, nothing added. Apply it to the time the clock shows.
5,10
